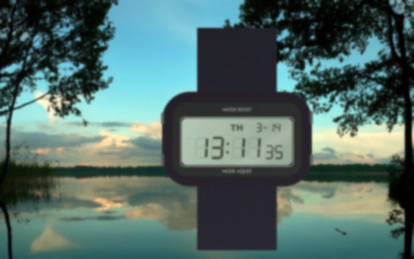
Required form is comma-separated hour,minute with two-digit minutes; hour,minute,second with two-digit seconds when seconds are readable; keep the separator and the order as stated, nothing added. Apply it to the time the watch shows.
13,11,35
